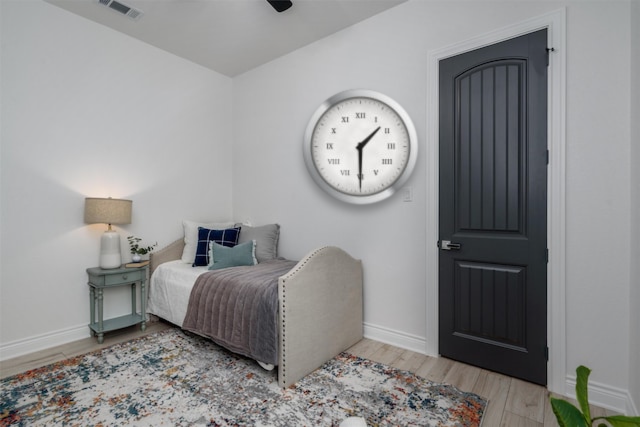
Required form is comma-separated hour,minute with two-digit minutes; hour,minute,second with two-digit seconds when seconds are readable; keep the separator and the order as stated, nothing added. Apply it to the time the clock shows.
1,30
